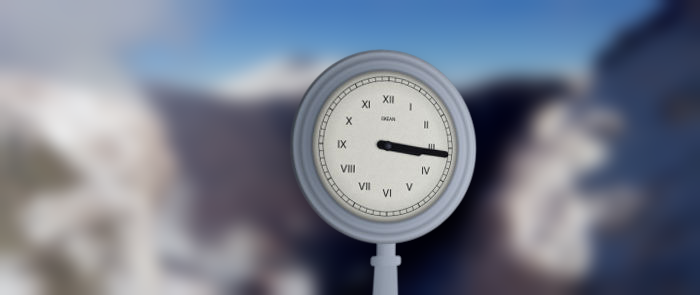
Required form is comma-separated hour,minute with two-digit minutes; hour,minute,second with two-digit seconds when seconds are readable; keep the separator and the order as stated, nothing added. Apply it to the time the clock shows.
3,16
